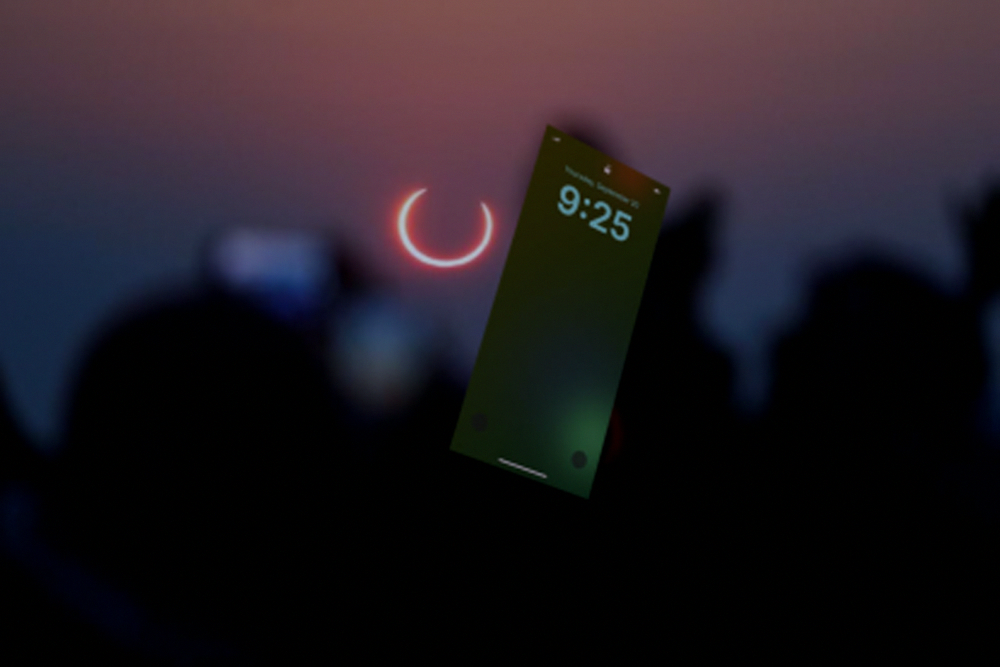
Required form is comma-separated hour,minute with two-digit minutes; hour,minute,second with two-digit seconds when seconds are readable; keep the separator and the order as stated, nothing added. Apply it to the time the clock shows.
9,25
